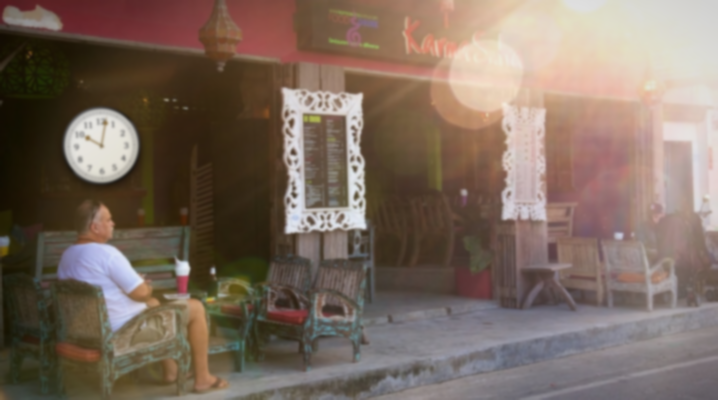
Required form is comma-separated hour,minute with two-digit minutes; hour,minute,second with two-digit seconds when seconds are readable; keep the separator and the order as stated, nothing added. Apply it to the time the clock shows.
10,02
